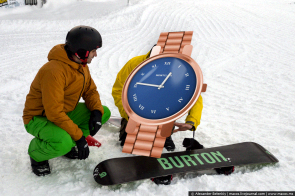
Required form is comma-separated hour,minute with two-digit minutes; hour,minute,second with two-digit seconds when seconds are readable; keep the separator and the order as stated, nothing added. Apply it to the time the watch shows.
12,46
